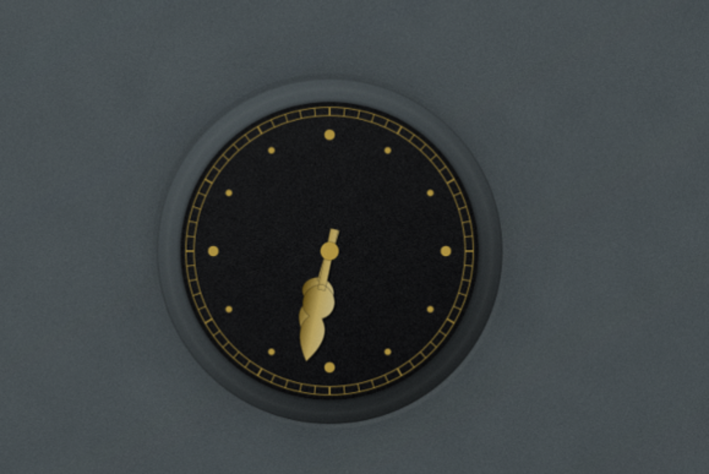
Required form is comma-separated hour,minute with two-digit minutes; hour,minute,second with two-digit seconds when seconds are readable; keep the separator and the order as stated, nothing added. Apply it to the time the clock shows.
6,32
